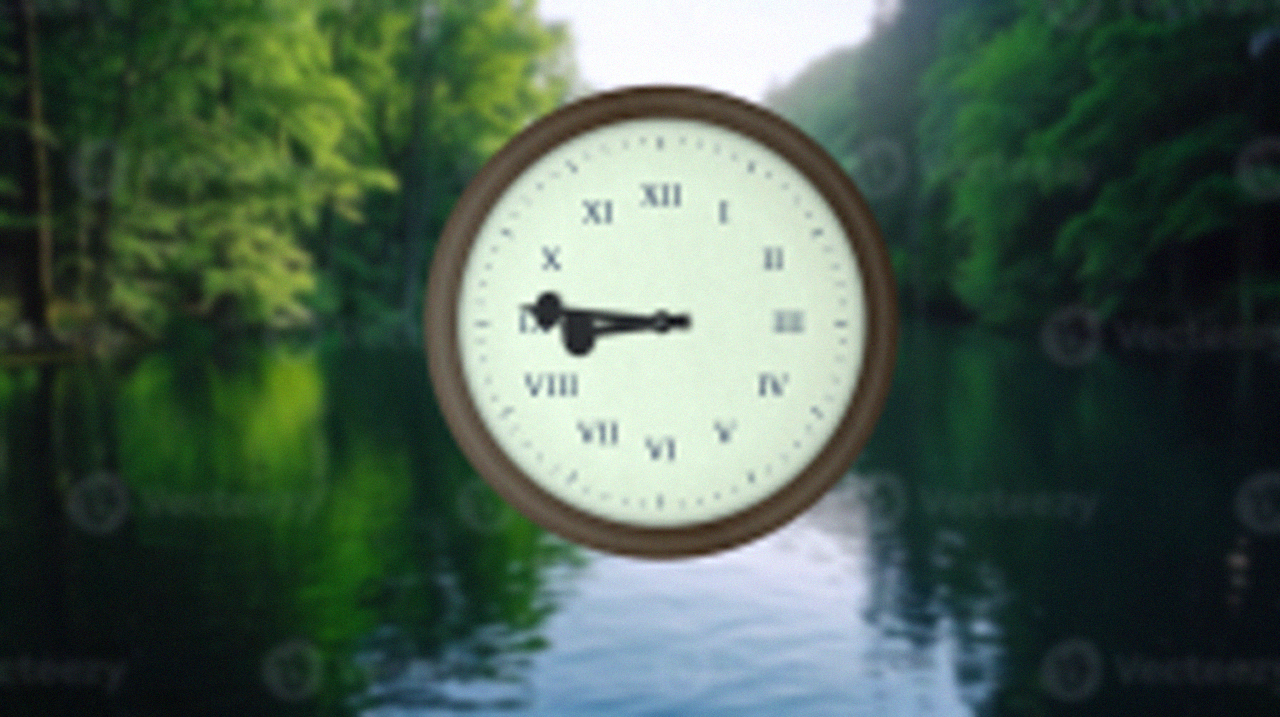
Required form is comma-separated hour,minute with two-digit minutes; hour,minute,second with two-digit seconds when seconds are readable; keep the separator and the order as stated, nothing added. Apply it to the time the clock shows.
8,46
